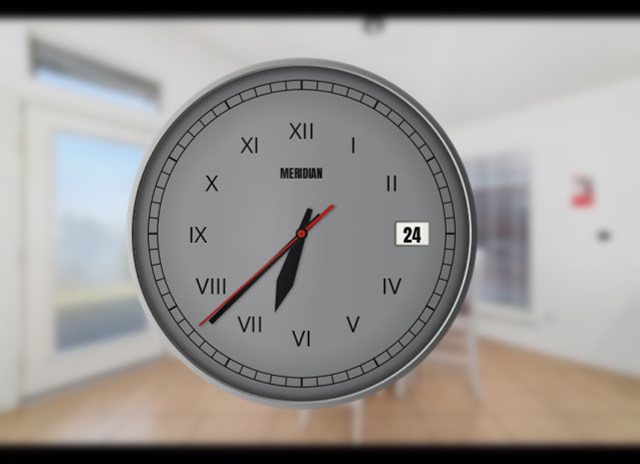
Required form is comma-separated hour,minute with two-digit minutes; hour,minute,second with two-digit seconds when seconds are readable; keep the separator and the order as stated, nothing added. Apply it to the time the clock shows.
6,37,38
